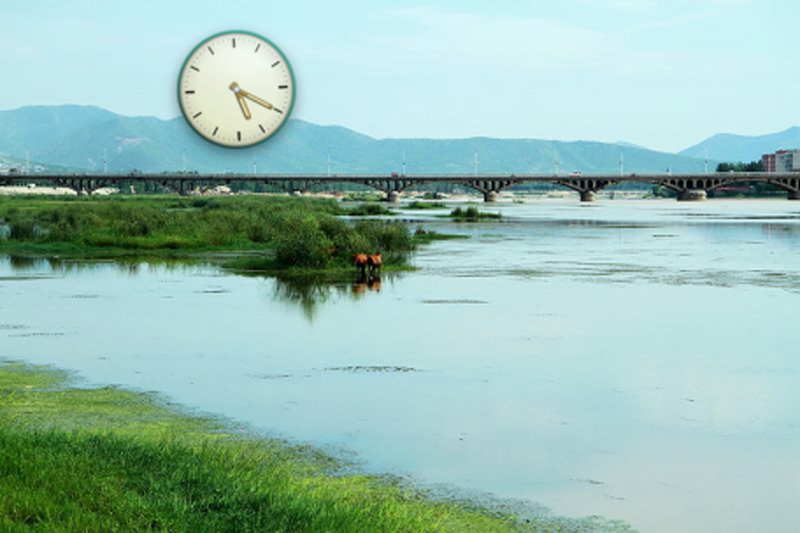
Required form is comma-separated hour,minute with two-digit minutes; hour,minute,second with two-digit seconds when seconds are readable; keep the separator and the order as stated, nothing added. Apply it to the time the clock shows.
5,20
